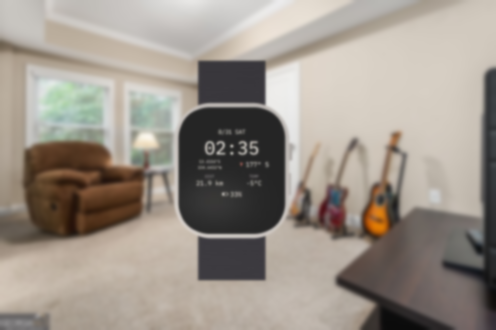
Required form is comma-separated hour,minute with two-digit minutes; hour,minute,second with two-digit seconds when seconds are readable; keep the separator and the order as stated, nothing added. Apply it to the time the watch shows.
2,35
